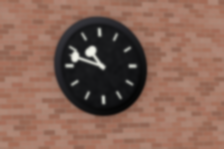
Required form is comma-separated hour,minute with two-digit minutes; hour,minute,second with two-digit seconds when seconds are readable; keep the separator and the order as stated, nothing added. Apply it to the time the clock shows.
10,48
